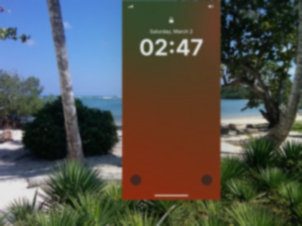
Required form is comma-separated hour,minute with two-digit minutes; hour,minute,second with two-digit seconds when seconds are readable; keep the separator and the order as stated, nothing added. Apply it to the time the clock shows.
2,47
